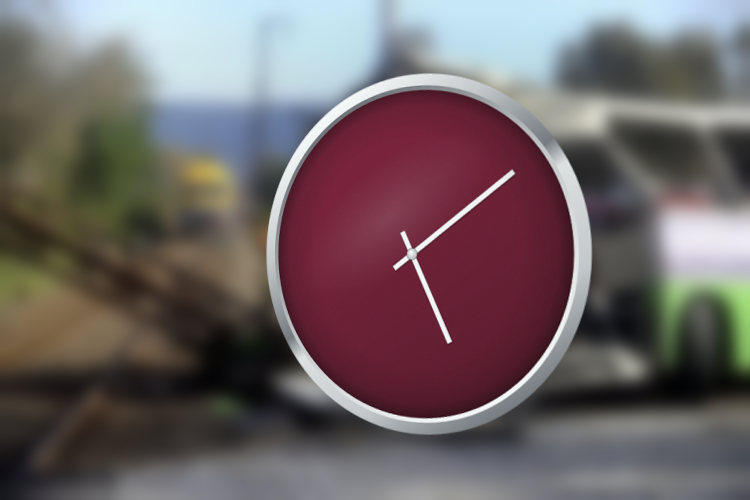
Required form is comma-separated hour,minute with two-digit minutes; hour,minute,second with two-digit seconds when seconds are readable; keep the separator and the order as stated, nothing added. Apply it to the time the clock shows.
5,09
